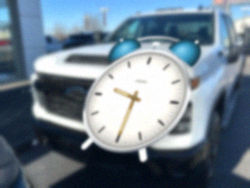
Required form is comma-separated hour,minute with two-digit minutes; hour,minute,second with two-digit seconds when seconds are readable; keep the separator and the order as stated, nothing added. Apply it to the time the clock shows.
9,30
